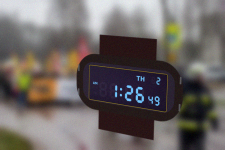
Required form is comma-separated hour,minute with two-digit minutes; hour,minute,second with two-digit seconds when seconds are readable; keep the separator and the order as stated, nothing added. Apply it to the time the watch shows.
1,26,49
